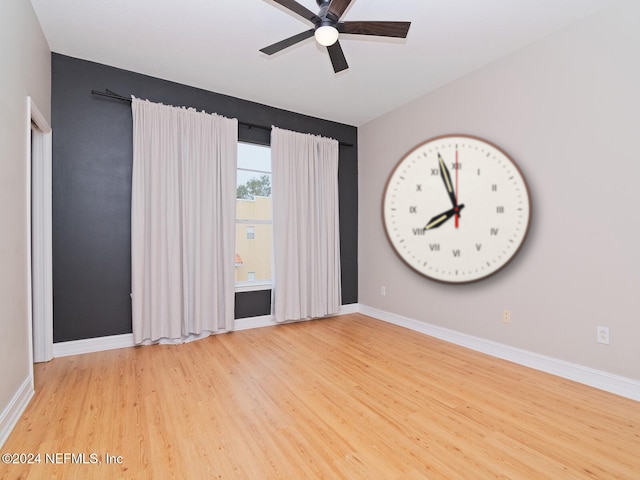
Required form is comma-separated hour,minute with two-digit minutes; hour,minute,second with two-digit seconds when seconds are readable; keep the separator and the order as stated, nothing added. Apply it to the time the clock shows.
7,57,00
